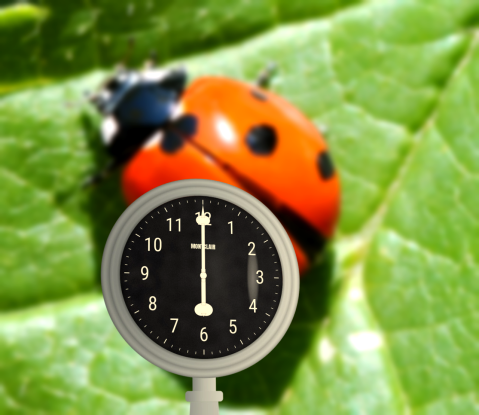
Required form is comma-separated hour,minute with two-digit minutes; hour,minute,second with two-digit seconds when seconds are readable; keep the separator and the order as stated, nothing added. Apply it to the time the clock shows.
6,00
